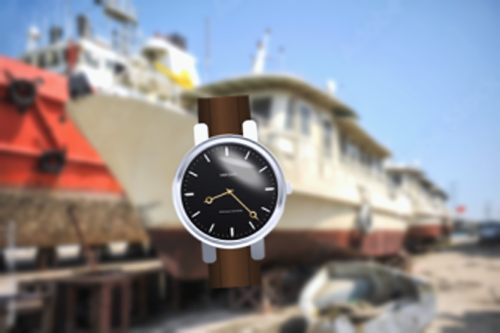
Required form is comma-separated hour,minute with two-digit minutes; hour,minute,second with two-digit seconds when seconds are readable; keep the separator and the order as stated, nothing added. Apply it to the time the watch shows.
8,23
